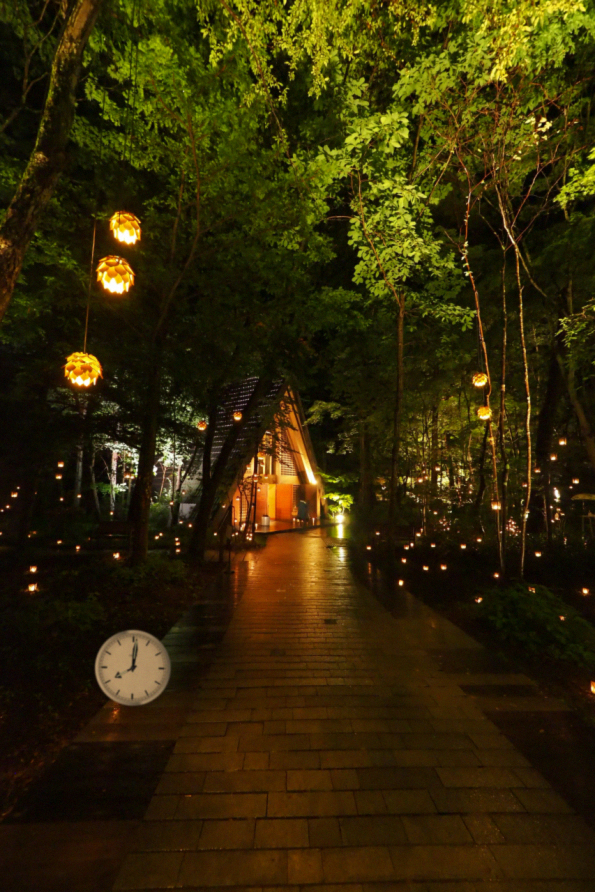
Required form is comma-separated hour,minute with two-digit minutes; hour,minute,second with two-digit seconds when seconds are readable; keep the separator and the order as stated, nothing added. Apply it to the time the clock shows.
8,01
